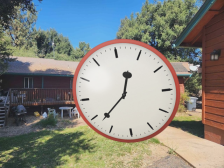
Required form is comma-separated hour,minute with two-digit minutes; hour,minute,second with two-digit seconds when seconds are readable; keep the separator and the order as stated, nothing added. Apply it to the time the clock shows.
12,38
